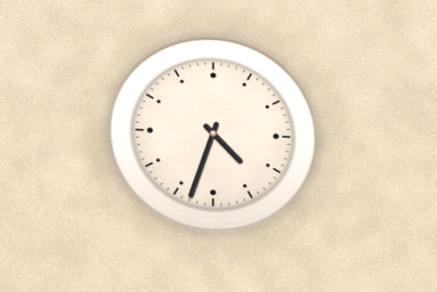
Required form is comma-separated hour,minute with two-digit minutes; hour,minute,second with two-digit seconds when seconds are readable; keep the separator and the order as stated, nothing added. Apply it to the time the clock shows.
4,33
